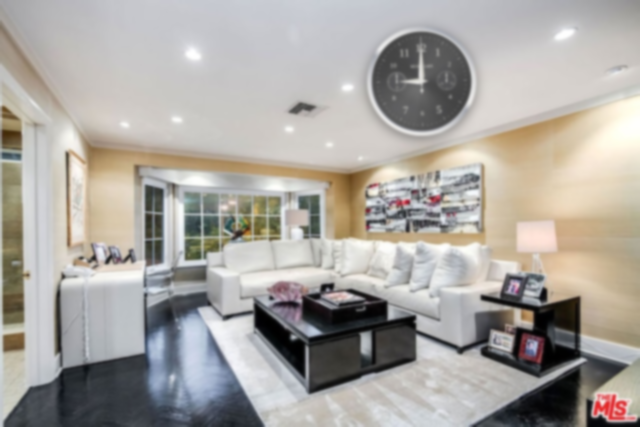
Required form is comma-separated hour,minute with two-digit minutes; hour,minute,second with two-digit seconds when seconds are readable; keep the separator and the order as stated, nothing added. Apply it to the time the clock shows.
9,00
